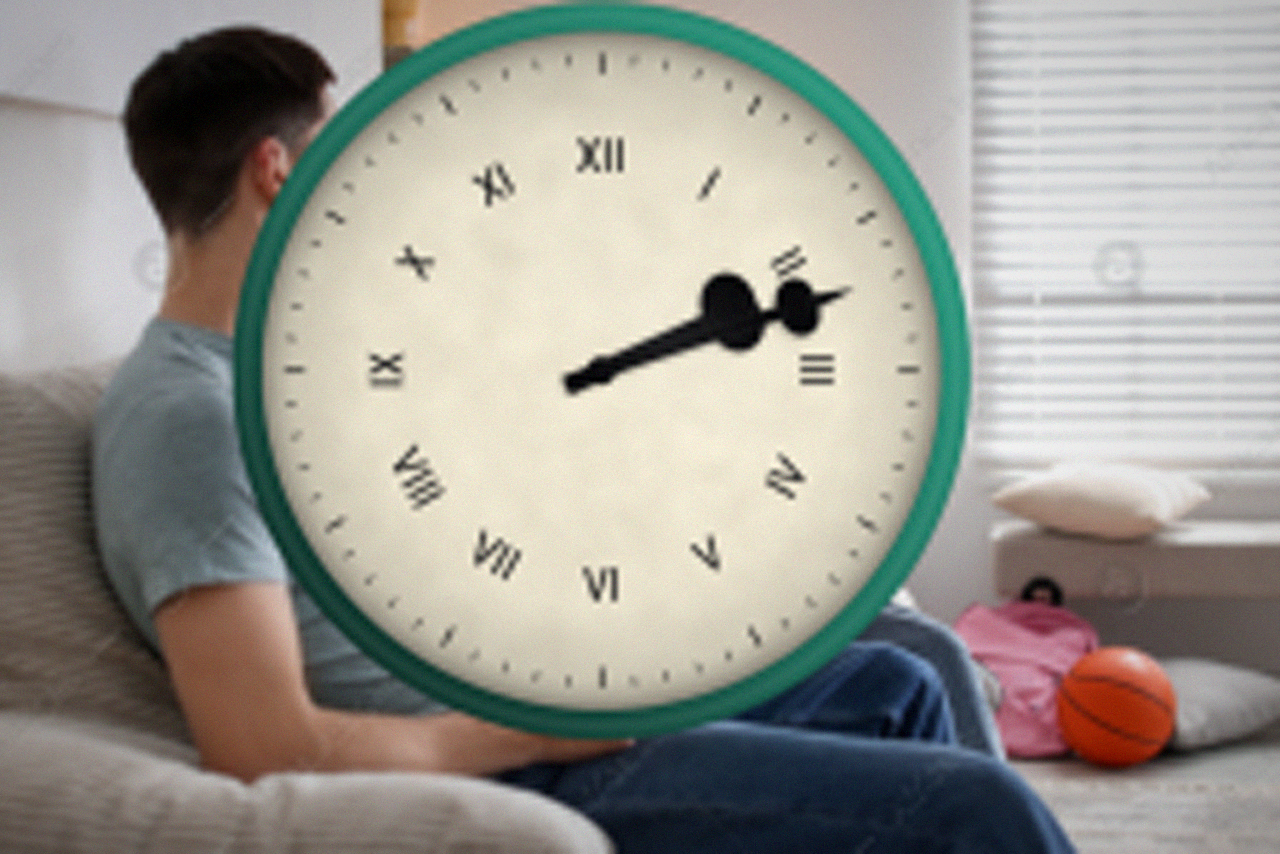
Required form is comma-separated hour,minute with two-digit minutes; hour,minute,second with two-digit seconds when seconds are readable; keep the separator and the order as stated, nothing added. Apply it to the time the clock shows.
2,12
